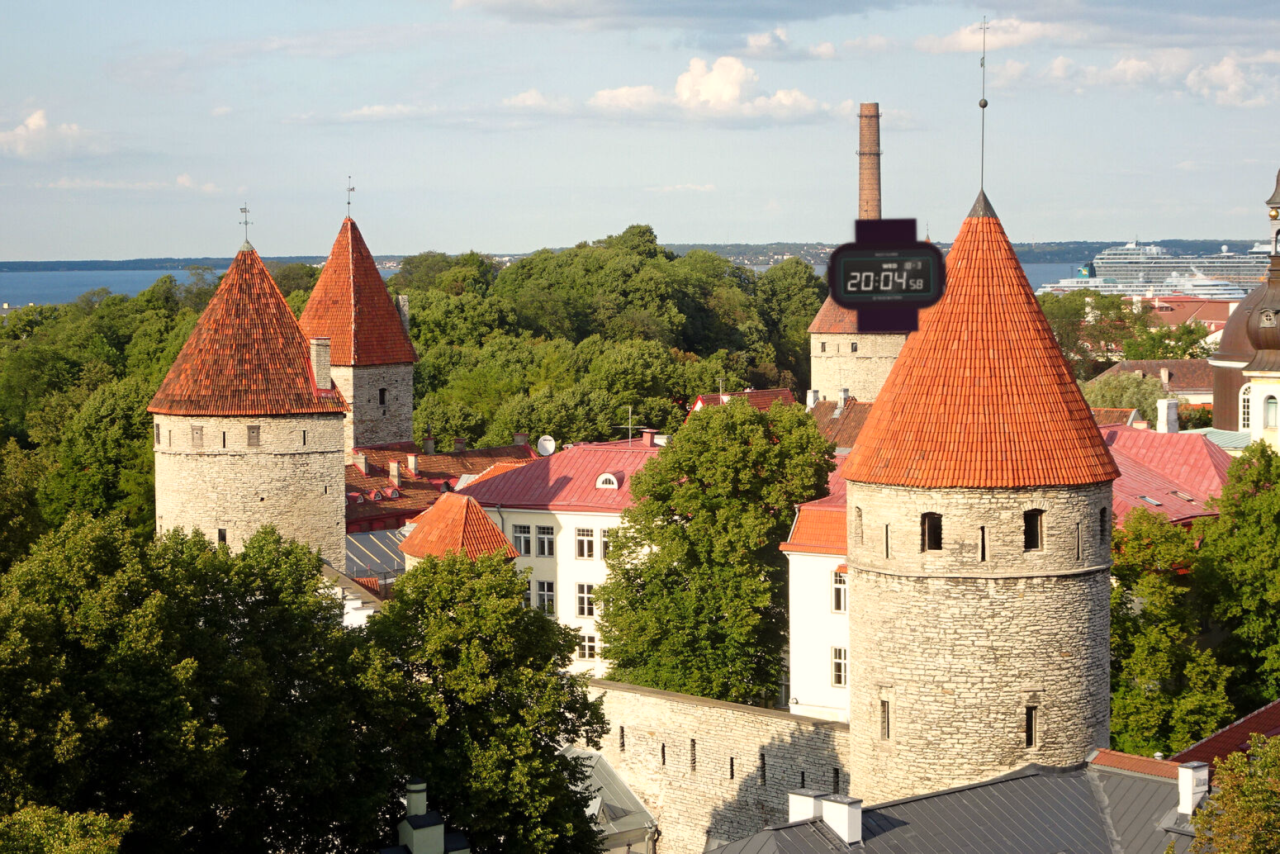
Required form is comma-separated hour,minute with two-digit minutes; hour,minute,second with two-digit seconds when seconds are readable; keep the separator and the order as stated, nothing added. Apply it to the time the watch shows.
20,04
